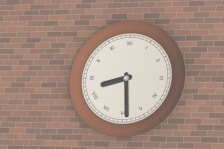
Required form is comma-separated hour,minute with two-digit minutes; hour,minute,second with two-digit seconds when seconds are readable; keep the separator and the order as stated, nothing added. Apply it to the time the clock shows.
8,29
